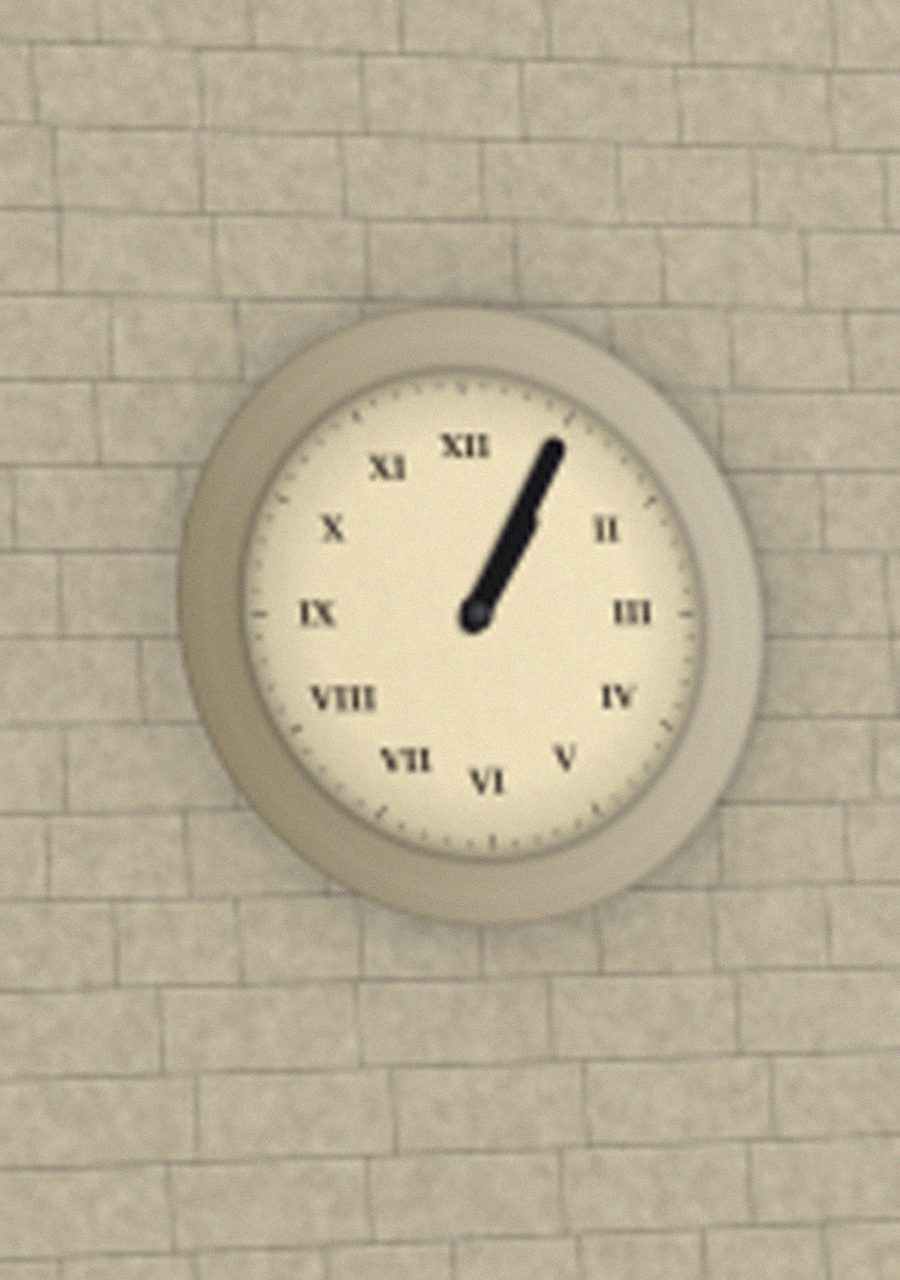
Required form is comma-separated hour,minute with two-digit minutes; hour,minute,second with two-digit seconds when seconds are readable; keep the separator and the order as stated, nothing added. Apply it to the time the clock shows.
1,05
